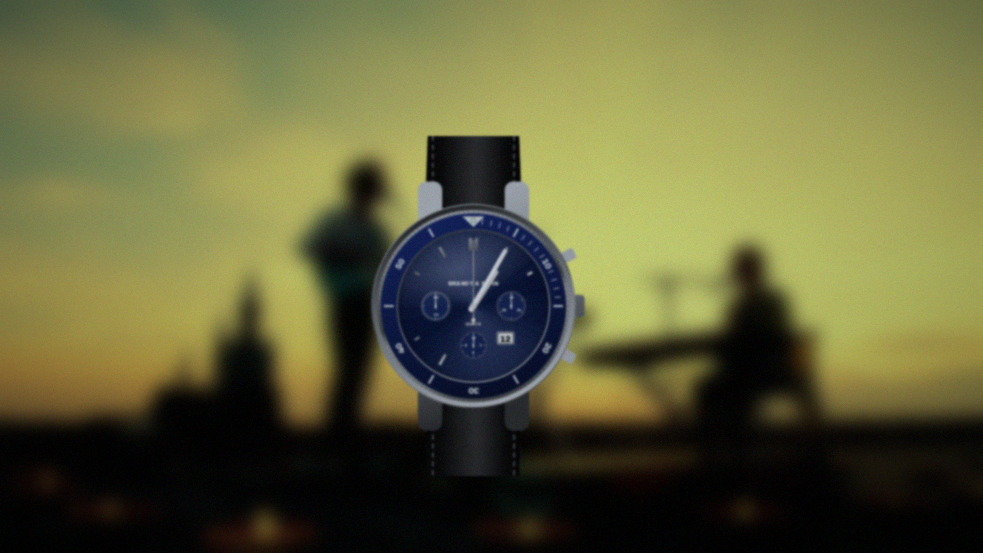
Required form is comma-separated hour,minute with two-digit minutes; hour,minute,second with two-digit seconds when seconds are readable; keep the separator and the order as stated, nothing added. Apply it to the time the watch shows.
1,05
